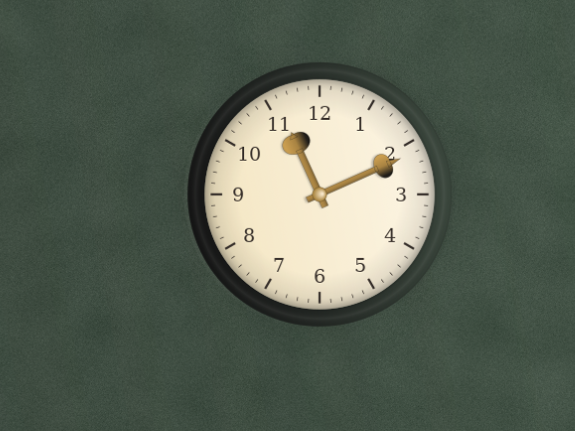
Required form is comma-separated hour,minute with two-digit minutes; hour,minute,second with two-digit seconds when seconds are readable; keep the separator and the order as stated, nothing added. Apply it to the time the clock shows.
11,11
